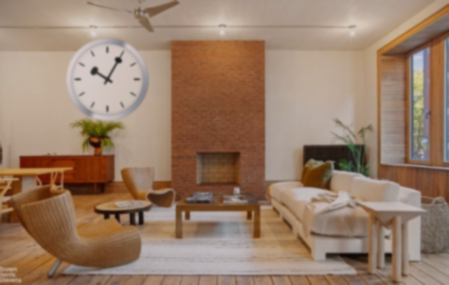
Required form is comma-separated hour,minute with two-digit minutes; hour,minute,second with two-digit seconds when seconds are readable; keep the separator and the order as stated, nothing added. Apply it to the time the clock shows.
10,05
